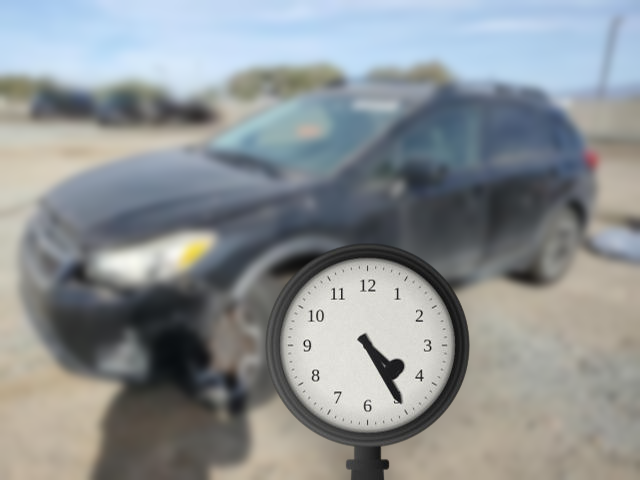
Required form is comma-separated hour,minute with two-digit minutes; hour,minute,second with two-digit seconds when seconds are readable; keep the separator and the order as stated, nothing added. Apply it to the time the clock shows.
4,25
